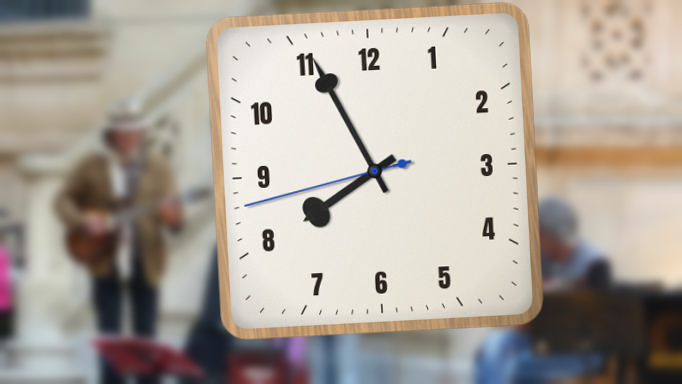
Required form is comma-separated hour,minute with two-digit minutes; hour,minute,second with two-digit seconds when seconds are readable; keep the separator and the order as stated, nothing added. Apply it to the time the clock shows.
7,55,43
